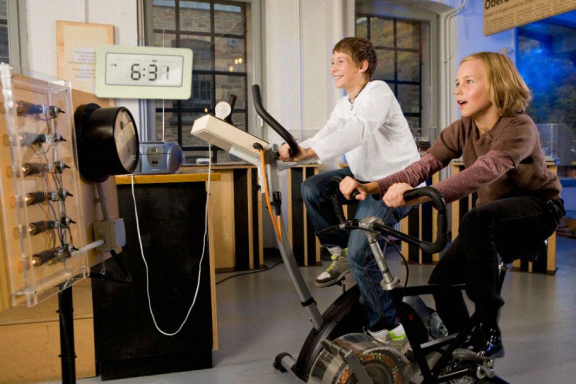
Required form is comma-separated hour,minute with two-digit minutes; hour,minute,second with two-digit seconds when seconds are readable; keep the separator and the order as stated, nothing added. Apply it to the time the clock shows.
6,31
